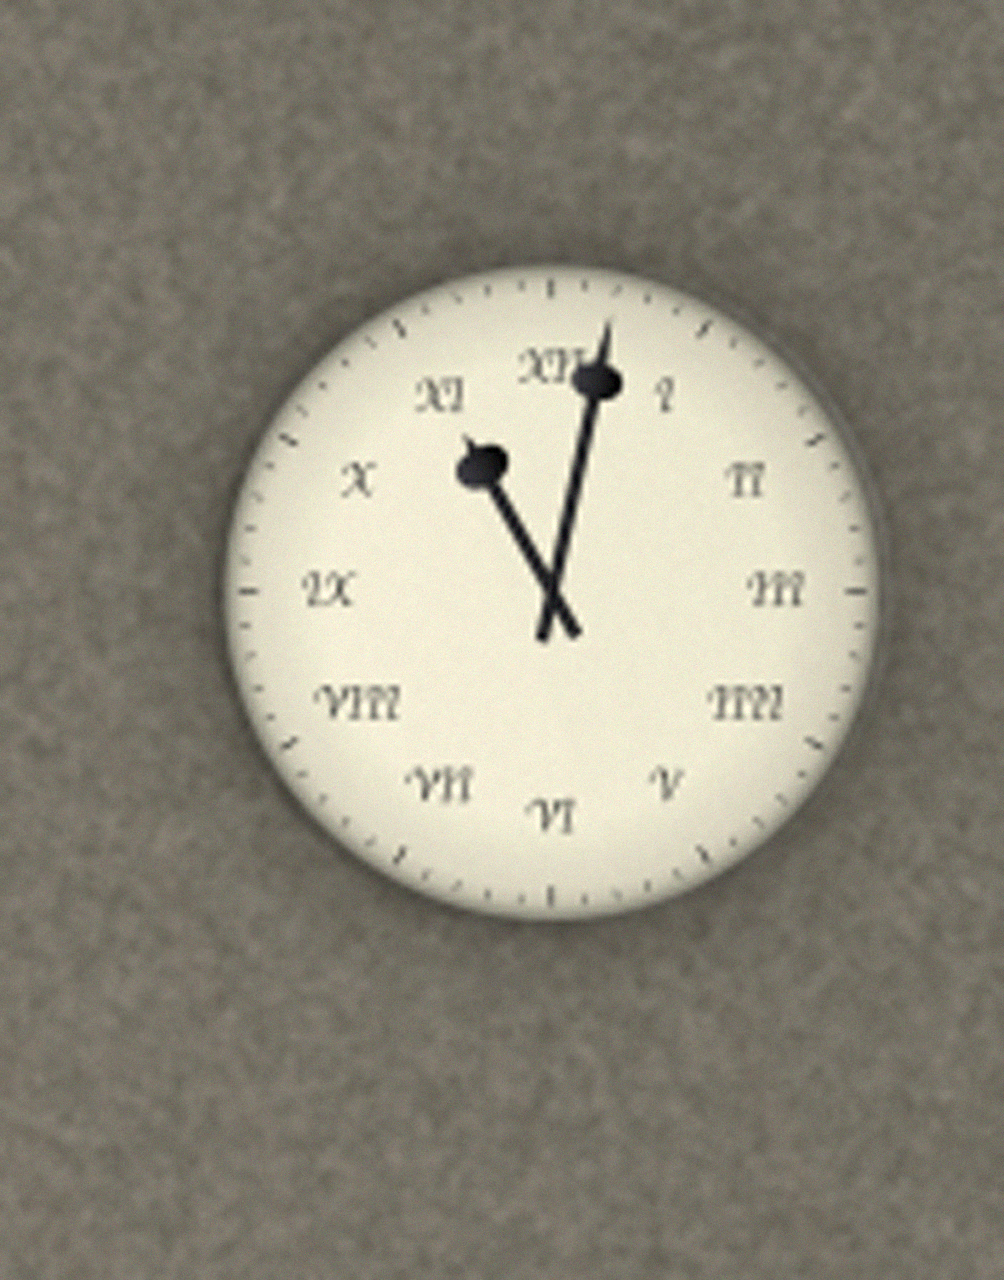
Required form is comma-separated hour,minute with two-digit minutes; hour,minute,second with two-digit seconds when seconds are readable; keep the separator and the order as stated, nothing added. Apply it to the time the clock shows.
11,02
